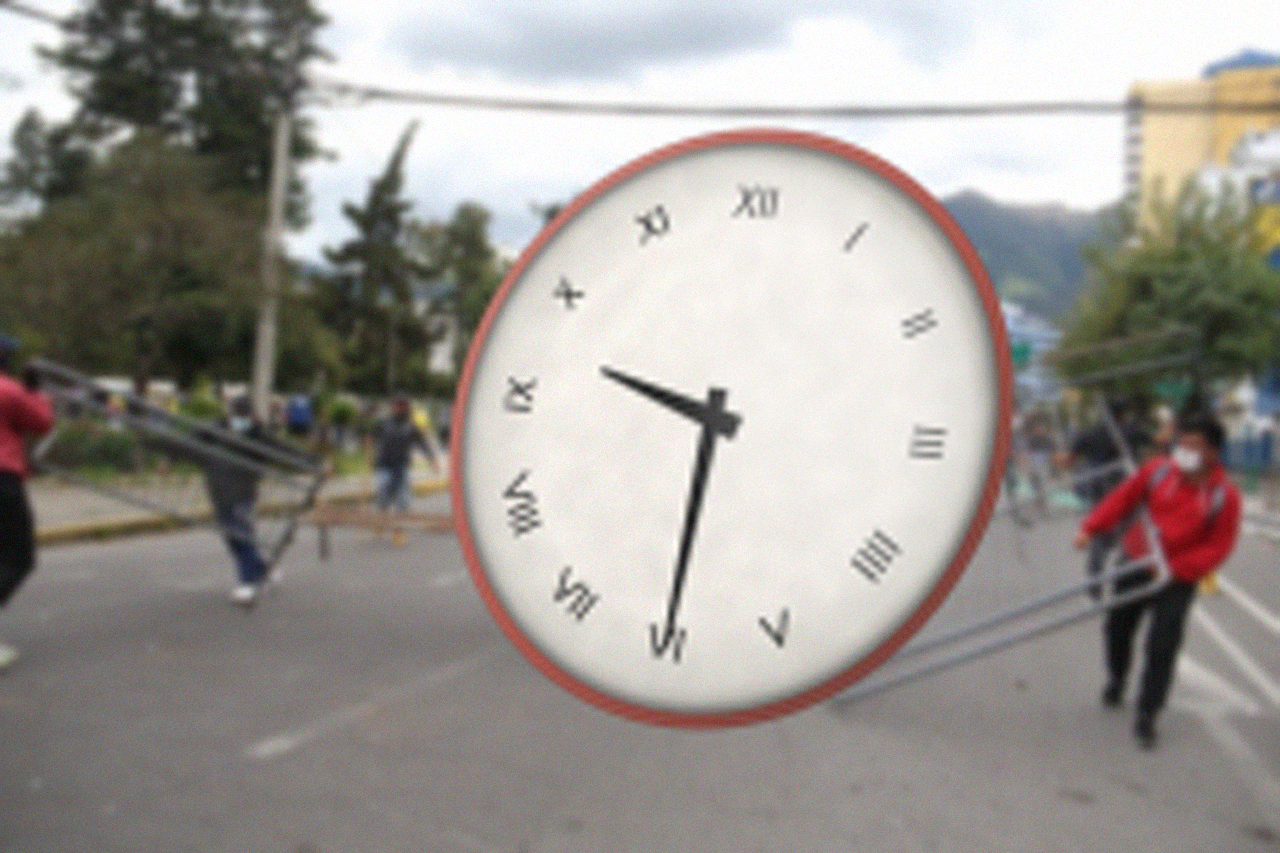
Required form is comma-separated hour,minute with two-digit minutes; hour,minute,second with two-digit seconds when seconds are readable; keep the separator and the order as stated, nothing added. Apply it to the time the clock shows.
9,30
